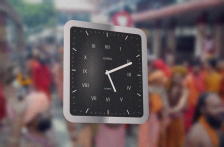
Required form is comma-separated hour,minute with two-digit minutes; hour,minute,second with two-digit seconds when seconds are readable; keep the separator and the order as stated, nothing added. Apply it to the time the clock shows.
5,11
